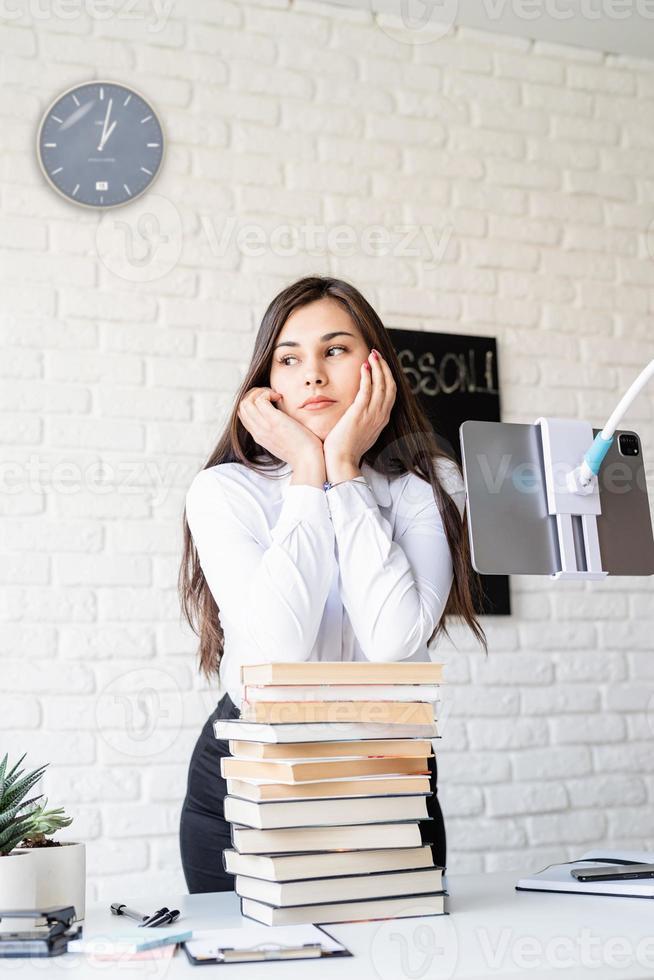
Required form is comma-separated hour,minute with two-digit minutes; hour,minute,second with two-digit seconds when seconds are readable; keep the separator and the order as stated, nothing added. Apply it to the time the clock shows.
1,02
